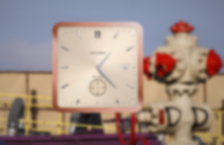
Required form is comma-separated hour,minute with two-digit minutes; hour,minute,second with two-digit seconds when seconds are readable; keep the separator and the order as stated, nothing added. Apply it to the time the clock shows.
1,23
